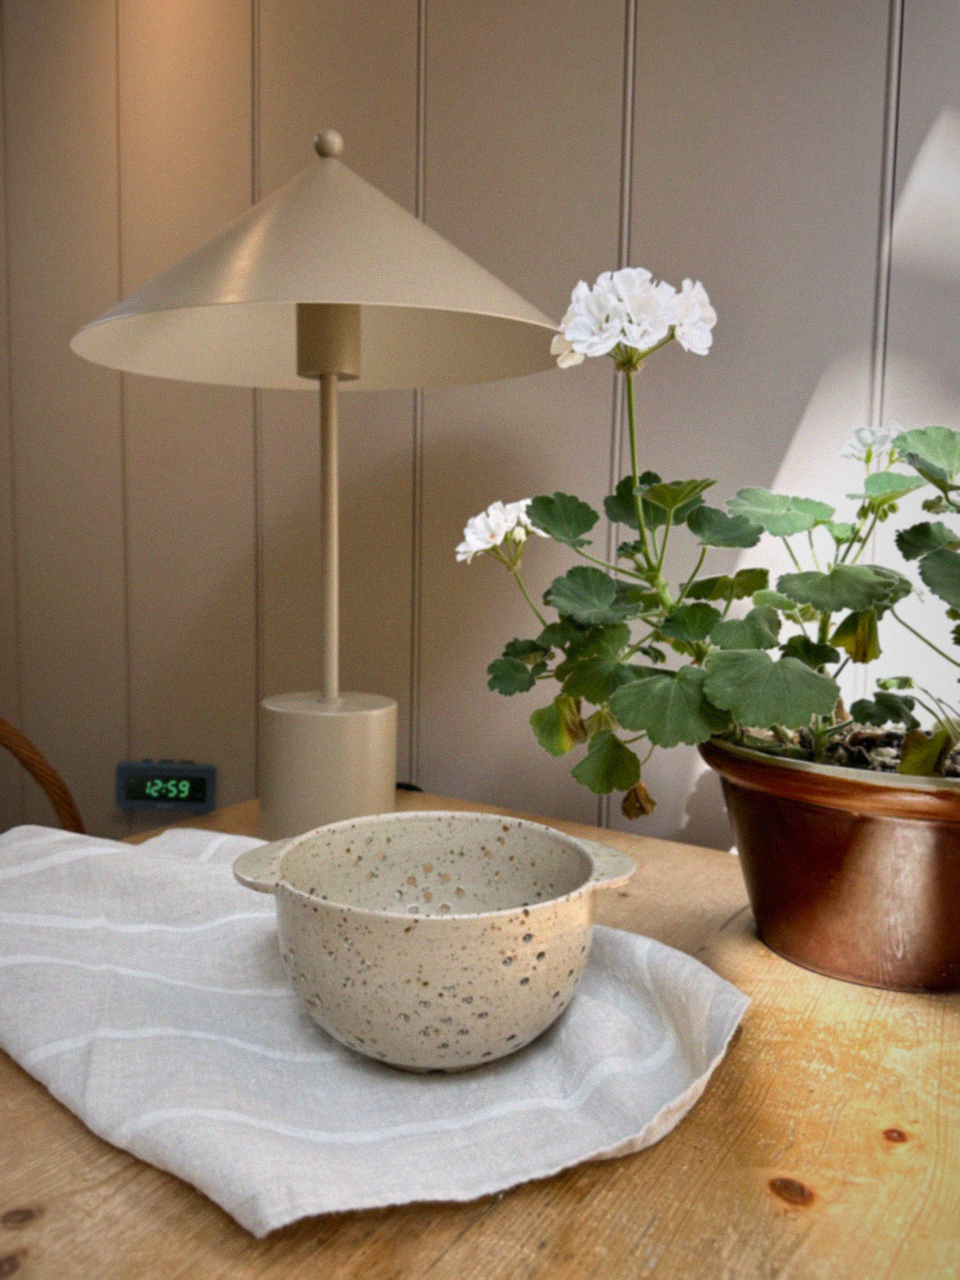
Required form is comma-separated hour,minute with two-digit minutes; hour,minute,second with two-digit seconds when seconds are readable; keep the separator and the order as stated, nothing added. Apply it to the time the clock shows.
12,59
